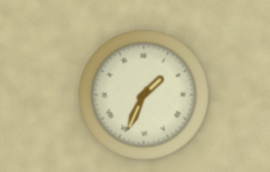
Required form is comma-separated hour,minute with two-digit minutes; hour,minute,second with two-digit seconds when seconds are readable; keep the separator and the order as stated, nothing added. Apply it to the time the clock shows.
1,34
